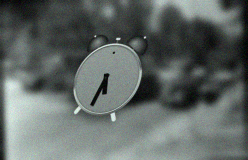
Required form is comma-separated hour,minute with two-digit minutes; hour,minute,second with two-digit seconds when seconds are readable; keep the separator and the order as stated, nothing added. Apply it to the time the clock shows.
5,32
